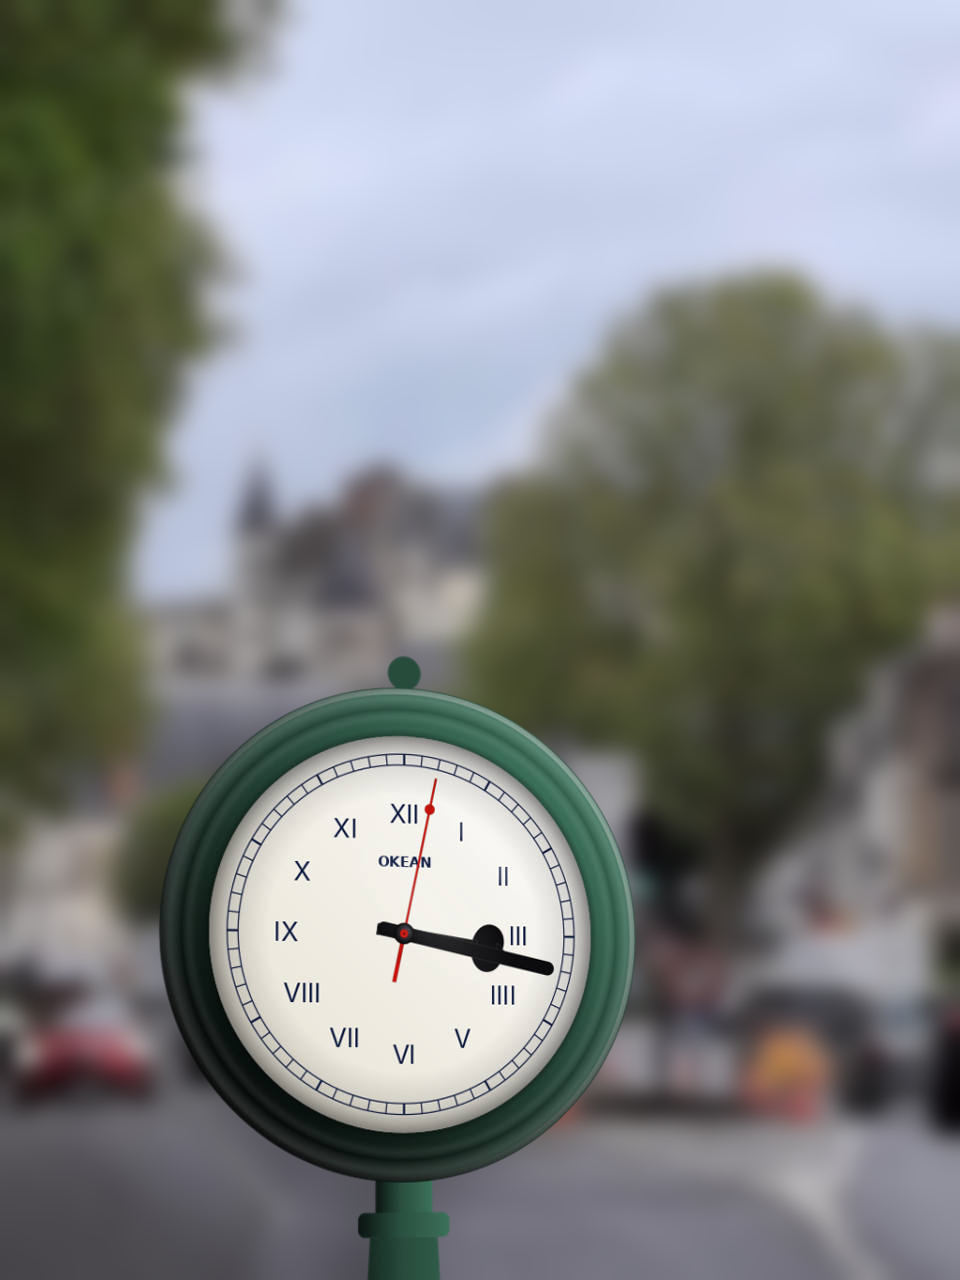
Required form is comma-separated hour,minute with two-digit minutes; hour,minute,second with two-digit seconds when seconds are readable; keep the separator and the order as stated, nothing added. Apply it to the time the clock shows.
3,17,02
